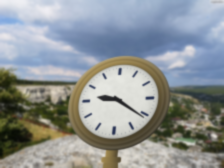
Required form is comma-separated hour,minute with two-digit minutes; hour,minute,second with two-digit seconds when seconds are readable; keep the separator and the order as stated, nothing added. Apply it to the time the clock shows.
9,21
